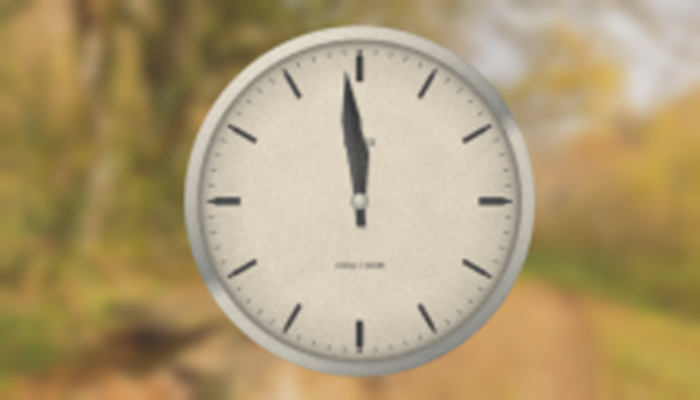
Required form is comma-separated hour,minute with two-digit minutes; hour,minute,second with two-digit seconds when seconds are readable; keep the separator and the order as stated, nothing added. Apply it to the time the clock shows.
11,59
